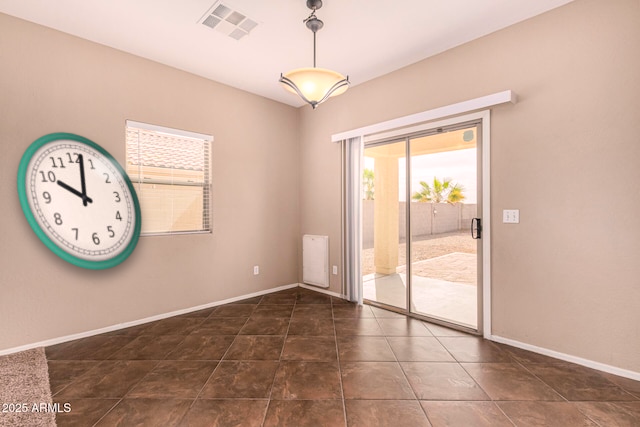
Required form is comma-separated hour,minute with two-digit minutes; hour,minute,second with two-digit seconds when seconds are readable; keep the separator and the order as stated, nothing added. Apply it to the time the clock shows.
10,02
